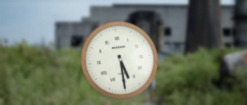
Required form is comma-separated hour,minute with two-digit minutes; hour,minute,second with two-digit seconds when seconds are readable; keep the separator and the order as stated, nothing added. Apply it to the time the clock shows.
5,30
